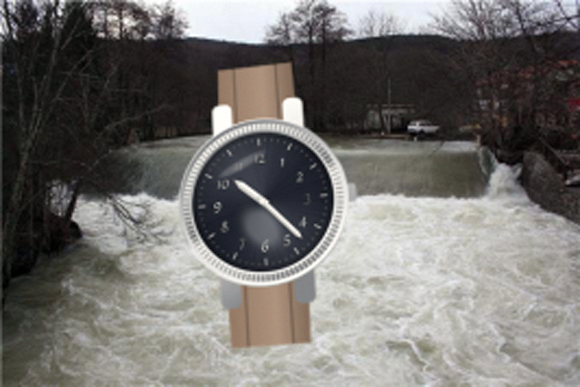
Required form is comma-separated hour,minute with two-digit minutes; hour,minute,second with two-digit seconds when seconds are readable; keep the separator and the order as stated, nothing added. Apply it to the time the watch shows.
10,23
